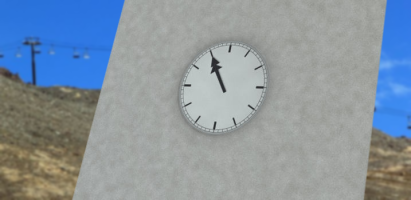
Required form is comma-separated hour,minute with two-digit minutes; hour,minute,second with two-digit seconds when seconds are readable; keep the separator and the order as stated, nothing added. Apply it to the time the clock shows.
10,55
